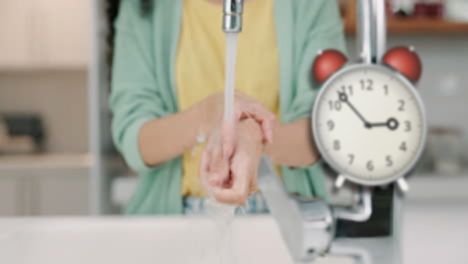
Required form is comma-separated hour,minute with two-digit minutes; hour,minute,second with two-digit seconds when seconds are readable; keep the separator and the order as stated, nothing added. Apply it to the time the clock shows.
2,53
